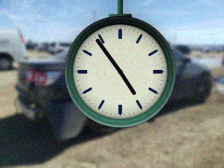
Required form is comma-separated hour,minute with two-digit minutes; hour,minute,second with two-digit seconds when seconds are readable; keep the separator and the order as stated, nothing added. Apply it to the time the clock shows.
4,54
